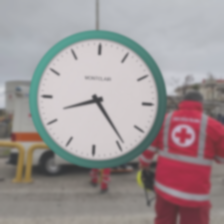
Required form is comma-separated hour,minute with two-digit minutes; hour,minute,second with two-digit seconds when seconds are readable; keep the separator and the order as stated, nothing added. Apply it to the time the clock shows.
8,24
